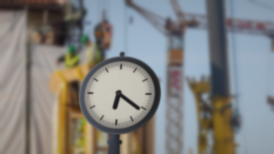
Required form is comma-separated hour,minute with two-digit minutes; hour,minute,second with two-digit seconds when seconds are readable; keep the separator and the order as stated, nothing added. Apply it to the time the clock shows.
6,21
